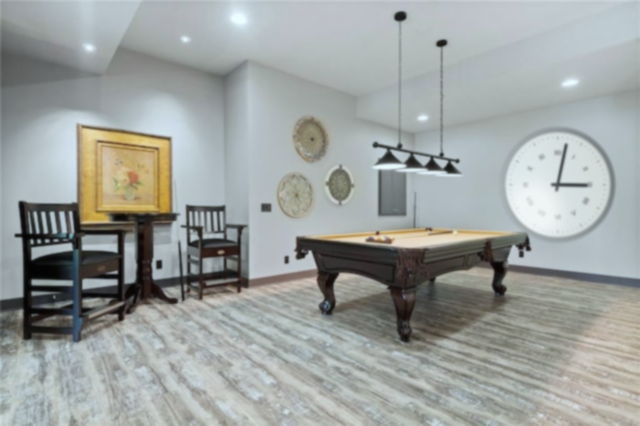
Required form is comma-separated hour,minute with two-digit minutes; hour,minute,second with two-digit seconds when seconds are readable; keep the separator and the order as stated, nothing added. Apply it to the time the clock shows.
3,02
